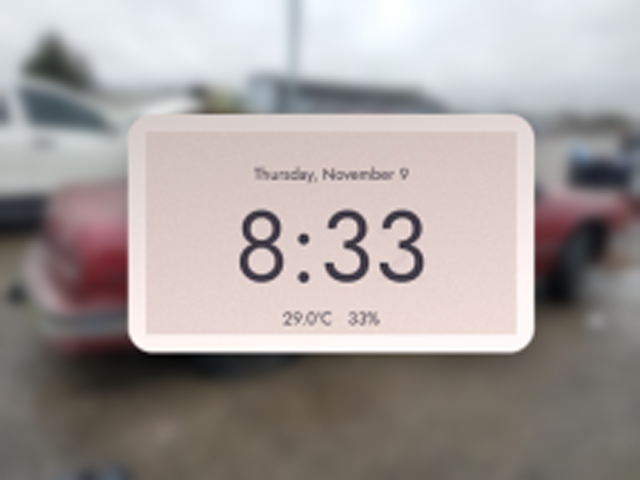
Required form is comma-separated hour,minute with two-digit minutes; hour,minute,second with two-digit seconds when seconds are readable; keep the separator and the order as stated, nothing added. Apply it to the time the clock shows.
8,33
